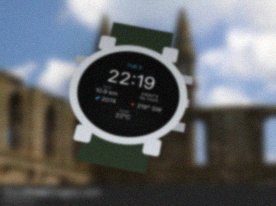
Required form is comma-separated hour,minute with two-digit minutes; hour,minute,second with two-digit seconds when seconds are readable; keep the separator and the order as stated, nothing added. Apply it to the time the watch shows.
22,19
